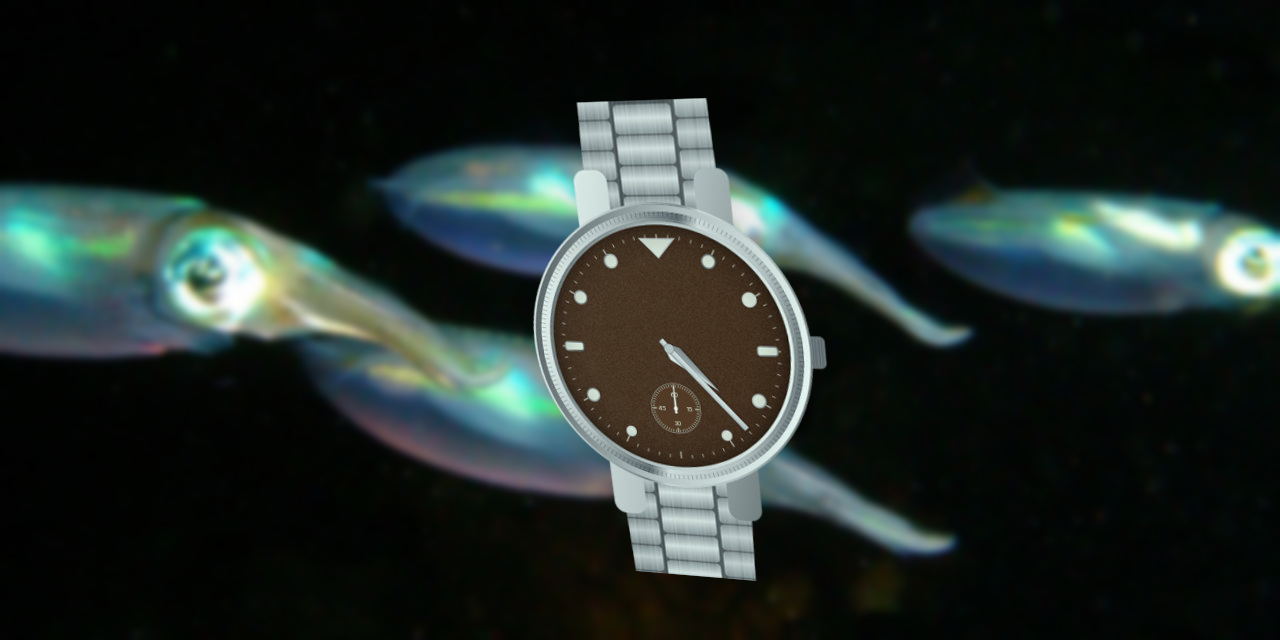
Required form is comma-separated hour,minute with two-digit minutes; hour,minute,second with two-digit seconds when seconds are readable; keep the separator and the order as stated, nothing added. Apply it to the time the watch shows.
4,23
